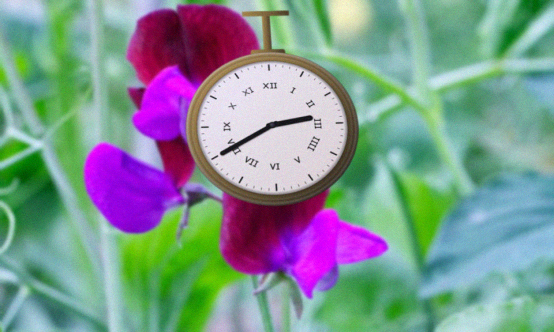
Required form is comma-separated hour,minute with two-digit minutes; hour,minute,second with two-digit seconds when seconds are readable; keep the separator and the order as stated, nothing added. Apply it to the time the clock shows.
2,40
